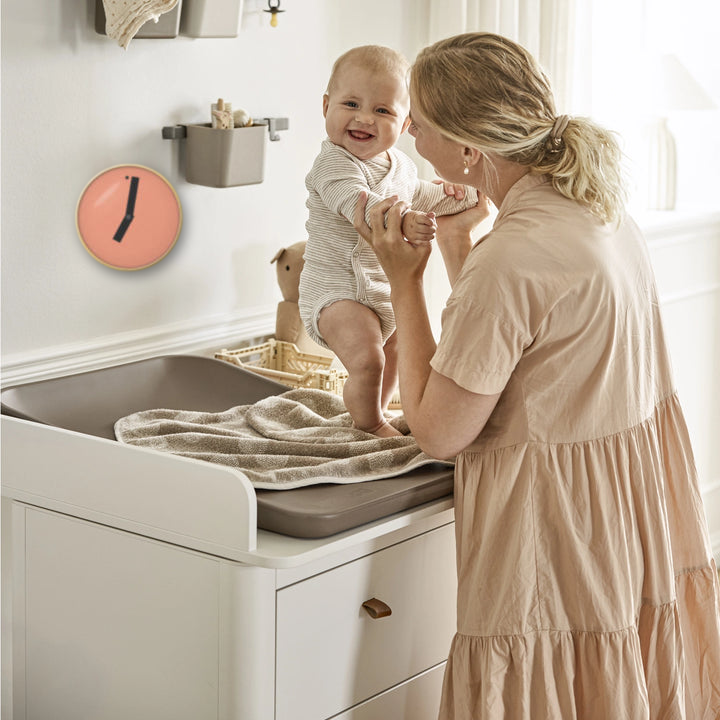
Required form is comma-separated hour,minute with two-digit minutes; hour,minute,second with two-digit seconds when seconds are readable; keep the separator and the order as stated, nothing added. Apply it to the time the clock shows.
7,02
